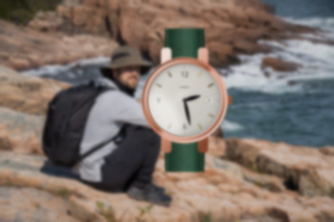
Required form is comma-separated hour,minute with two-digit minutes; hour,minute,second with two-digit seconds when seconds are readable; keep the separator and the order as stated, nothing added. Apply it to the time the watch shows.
2,28
